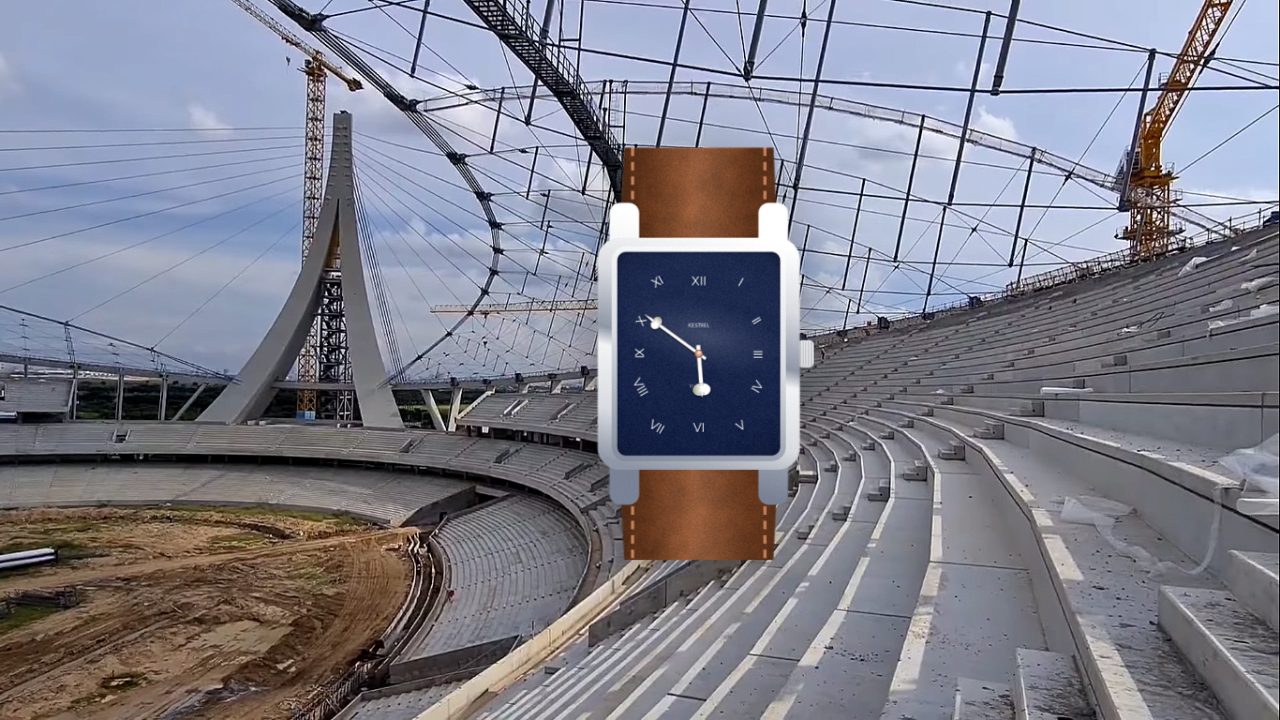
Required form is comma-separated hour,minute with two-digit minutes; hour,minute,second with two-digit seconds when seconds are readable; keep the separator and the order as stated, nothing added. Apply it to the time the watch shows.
5,51
